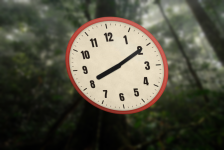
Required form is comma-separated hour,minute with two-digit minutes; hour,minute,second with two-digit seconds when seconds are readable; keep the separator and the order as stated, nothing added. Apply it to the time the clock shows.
8,10
